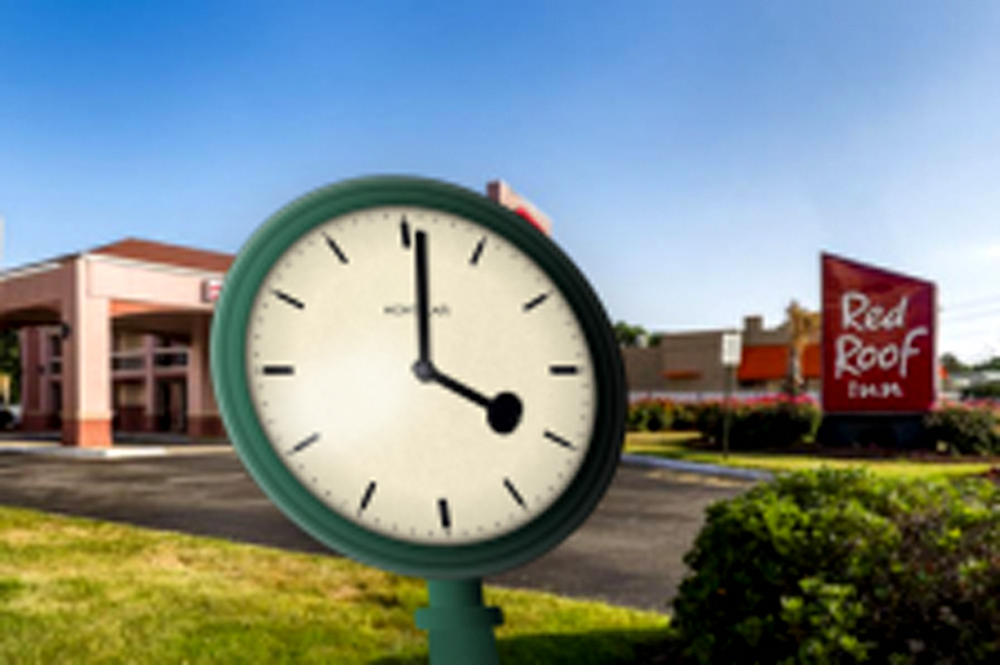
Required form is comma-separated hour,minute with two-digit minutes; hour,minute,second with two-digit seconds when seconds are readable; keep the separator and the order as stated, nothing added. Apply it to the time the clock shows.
4,01
